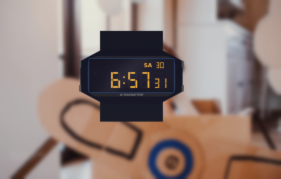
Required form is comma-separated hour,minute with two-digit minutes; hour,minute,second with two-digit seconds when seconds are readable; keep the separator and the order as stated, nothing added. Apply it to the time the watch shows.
6,57,31
